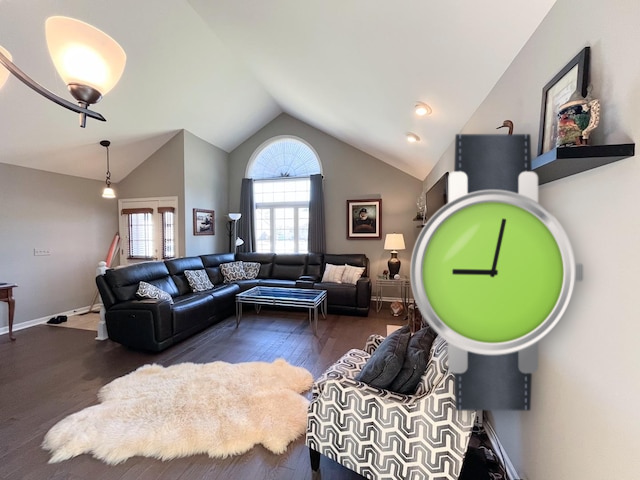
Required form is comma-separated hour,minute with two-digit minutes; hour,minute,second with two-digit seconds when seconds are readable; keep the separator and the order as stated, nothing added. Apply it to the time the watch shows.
9,02
